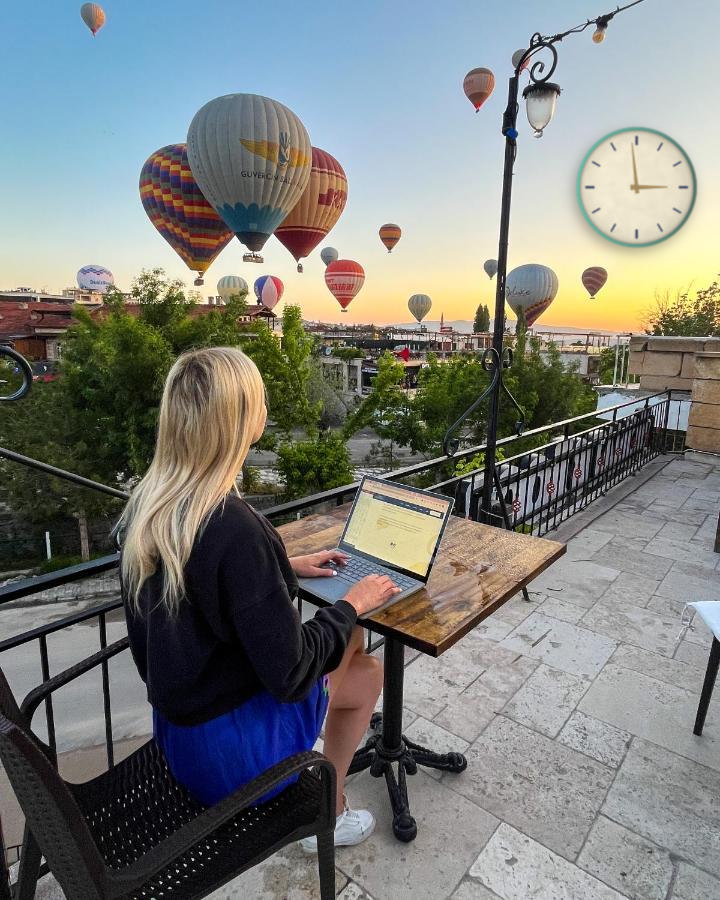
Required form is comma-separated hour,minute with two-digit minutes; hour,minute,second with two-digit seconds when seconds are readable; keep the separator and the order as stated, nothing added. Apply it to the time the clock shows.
2,59
